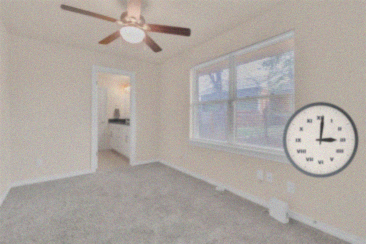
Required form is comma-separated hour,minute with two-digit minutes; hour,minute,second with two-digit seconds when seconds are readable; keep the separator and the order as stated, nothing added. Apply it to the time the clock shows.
3,01
